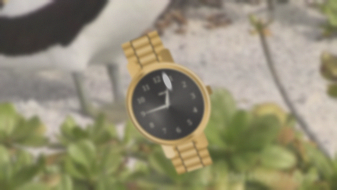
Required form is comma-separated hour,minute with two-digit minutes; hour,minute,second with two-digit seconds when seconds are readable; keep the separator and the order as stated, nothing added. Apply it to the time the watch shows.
12,45
